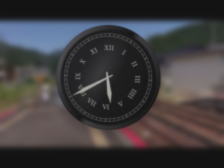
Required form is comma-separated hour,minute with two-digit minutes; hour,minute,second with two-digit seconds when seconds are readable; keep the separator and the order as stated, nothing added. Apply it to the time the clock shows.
5,40
